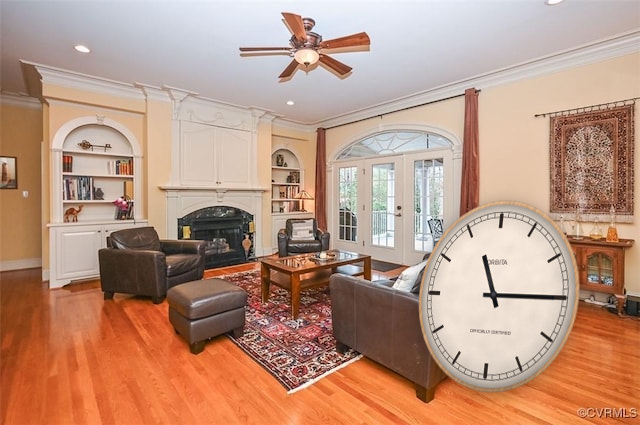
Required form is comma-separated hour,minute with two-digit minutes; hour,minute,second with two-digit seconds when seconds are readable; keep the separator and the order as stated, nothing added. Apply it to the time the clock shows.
11,15
